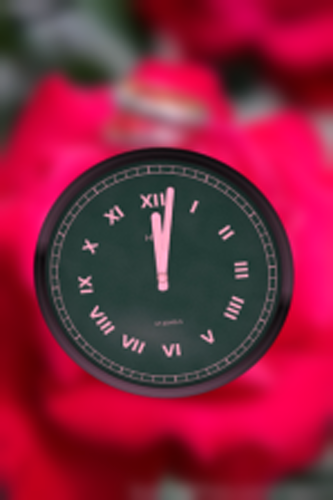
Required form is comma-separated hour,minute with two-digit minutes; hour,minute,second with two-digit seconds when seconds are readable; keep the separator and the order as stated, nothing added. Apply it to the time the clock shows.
12,02
